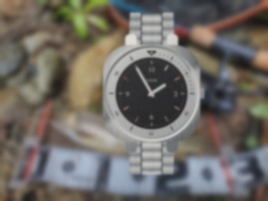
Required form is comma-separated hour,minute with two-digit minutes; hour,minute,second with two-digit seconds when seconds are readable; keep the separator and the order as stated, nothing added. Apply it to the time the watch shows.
1,55
